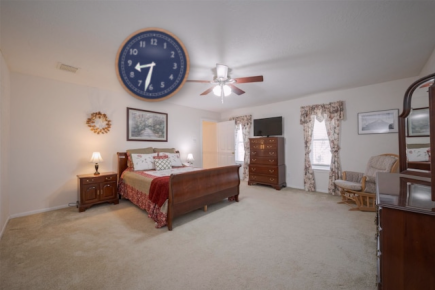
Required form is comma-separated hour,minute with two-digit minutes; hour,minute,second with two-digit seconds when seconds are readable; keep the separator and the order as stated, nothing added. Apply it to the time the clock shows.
8,32
